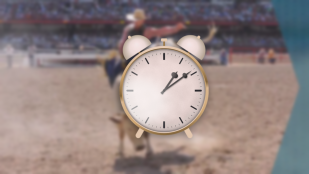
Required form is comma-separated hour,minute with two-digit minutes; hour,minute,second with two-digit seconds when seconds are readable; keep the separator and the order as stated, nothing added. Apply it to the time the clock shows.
1,09
